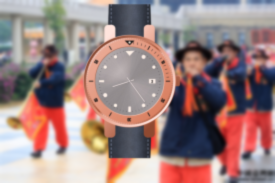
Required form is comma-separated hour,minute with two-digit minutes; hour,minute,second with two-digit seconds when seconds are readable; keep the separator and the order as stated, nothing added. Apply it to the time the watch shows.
8,24
